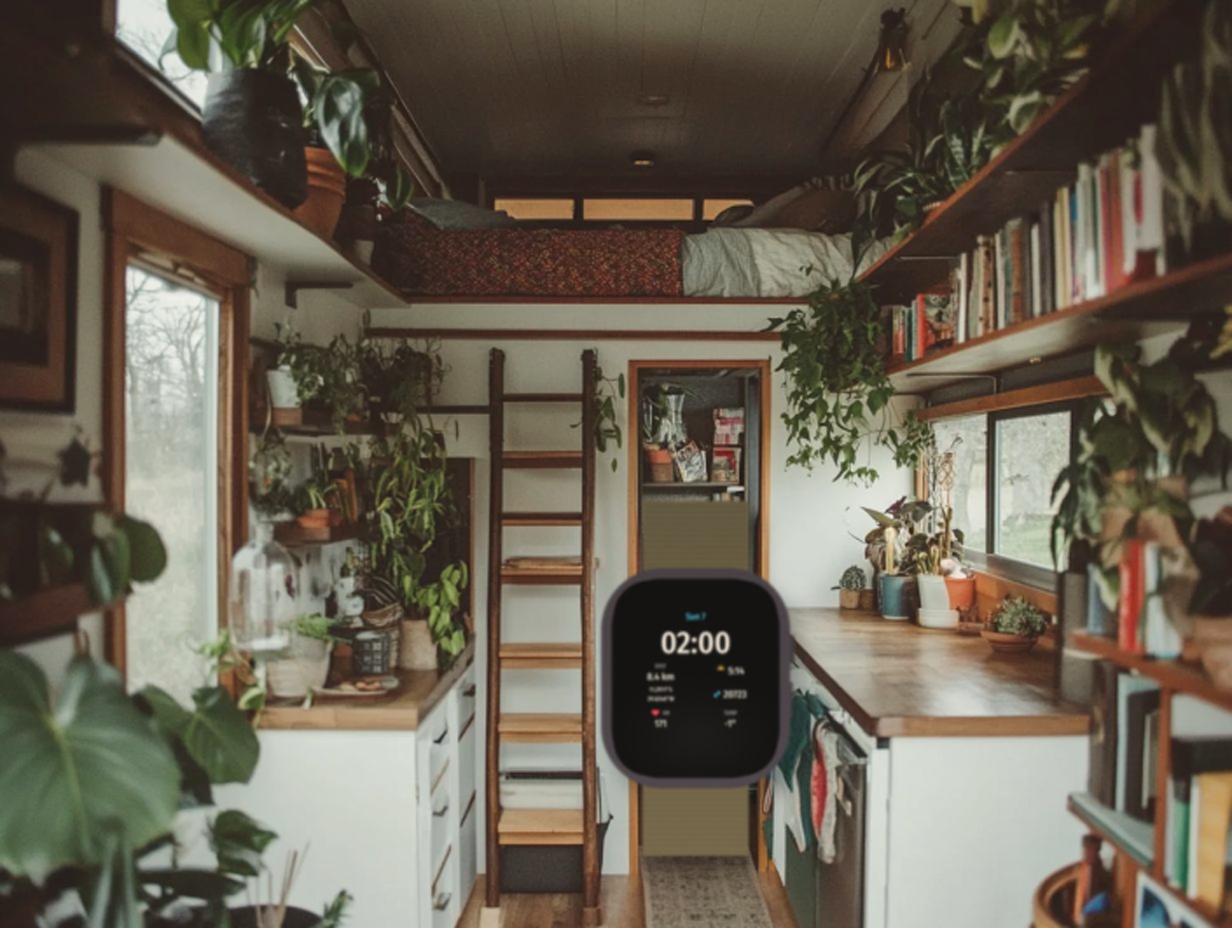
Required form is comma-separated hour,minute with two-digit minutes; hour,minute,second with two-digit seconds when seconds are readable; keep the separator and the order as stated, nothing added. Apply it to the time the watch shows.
2,00
